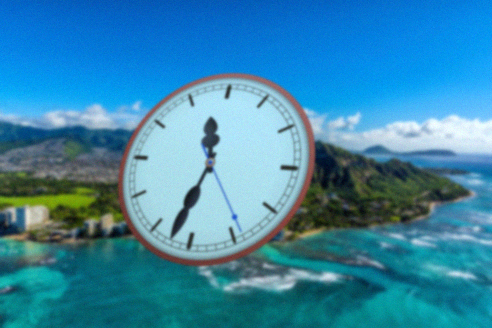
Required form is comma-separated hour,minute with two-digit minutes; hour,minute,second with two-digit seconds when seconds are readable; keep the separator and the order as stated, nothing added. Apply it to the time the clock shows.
11,32,24
